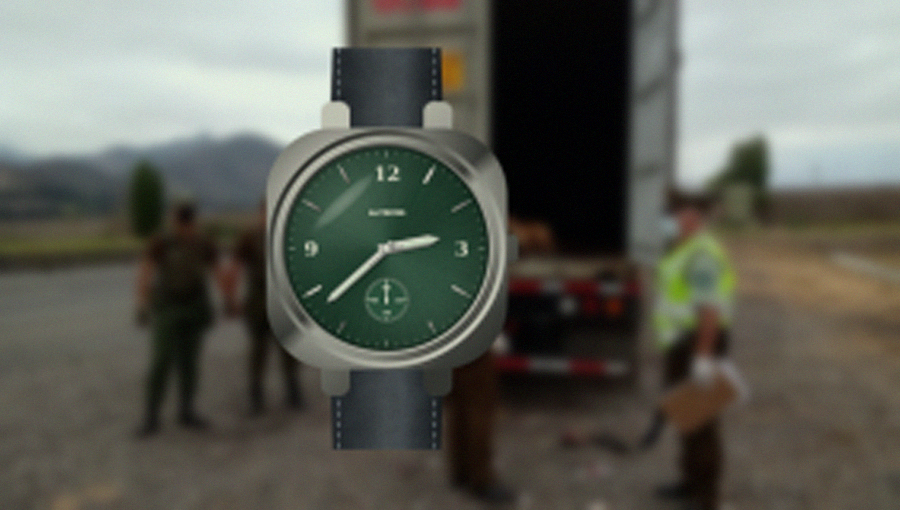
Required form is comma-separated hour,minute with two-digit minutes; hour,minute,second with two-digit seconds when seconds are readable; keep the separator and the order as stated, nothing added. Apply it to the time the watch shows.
2,38
